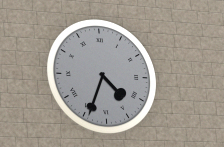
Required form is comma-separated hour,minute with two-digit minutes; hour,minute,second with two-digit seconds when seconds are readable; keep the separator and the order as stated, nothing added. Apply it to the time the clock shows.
4,34
